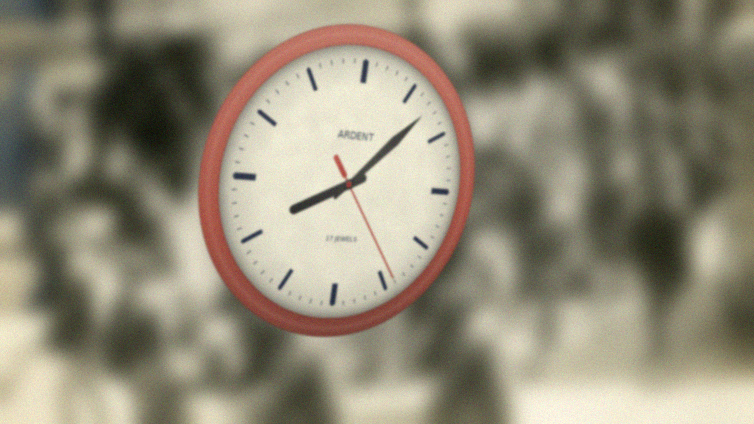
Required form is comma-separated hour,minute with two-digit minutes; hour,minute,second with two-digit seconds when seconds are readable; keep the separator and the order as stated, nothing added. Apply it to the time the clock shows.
8,07,24
